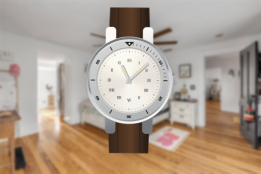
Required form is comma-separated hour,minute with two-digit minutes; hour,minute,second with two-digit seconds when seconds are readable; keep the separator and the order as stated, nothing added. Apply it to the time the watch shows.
11,08
